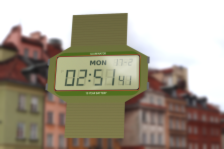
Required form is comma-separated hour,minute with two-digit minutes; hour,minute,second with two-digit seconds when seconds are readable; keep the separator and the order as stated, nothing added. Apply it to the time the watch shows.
2,51,41
